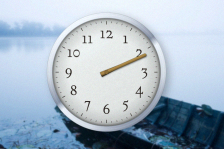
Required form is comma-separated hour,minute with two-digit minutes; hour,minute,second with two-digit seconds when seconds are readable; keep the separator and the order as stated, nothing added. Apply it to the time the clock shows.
2,11
